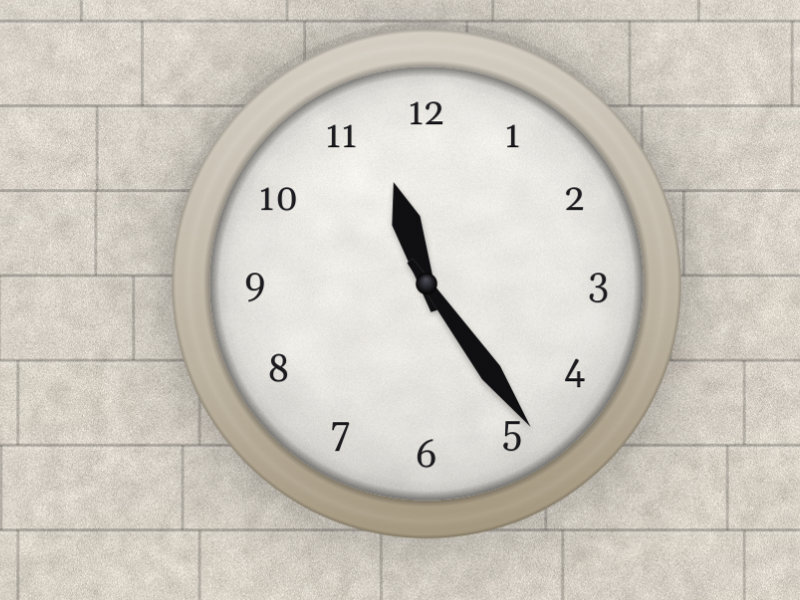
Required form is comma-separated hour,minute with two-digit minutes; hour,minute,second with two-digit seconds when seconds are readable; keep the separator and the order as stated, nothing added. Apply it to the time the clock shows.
11,24
